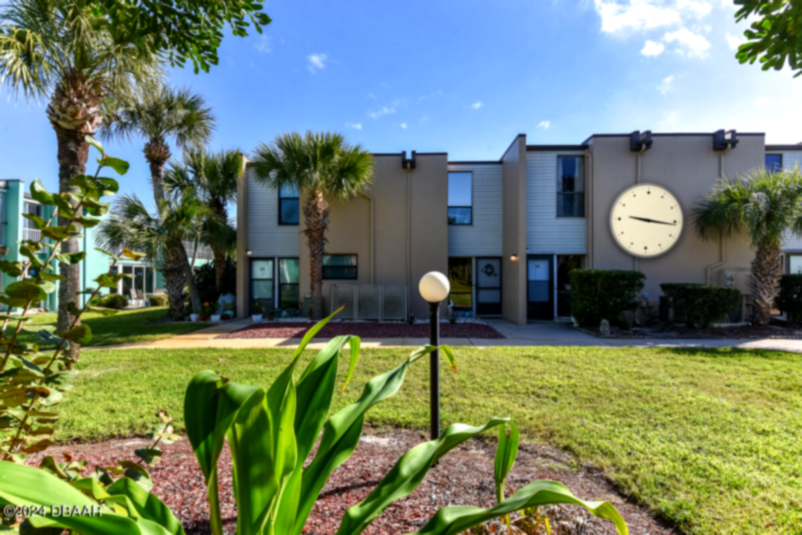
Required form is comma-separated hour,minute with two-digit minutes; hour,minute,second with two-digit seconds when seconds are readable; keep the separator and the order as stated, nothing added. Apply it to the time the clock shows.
9,16
